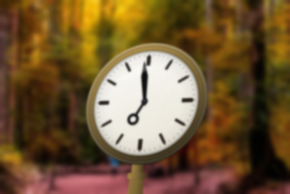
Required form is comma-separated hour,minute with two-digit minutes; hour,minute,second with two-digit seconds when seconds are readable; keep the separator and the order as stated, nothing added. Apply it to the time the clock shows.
6,59
